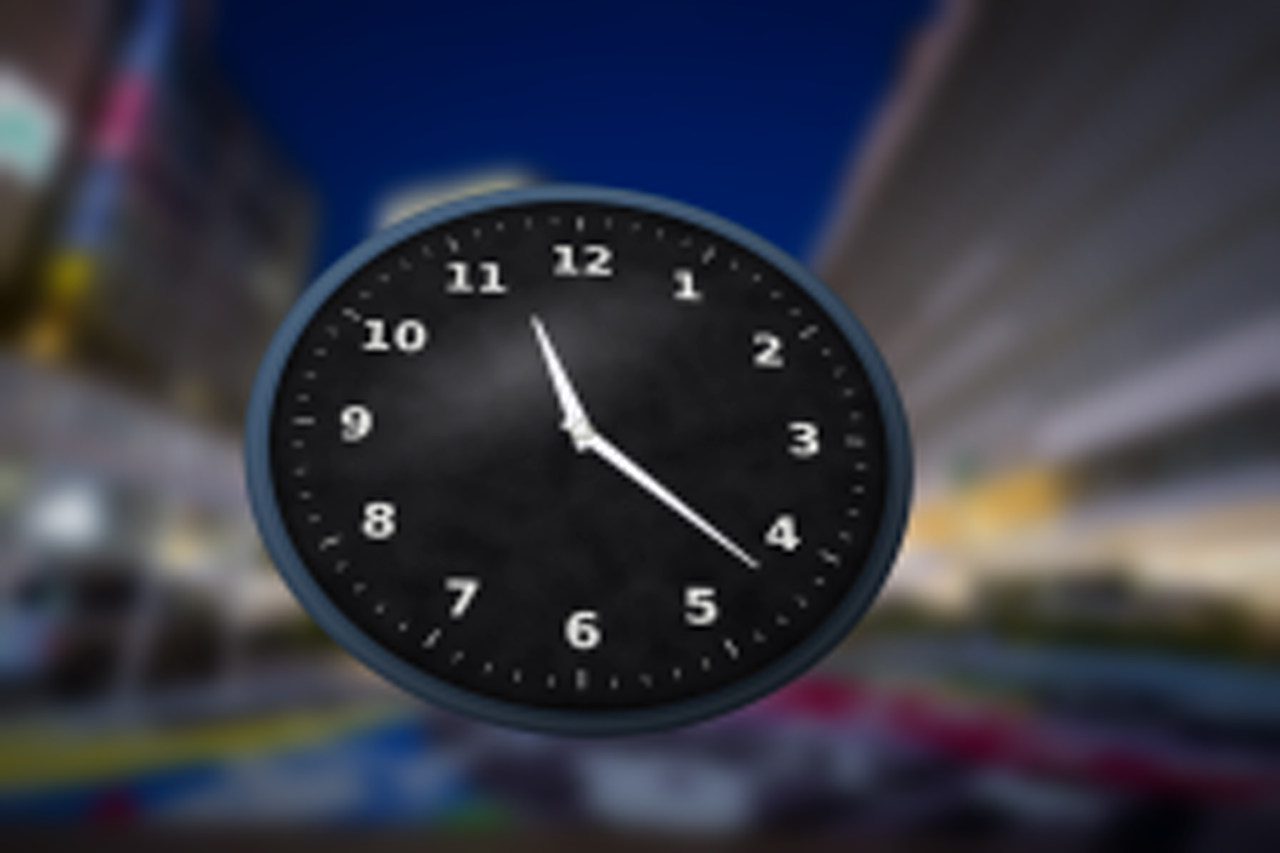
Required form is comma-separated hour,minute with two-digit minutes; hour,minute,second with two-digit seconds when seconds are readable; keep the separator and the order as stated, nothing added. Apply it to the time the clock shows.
11,22
